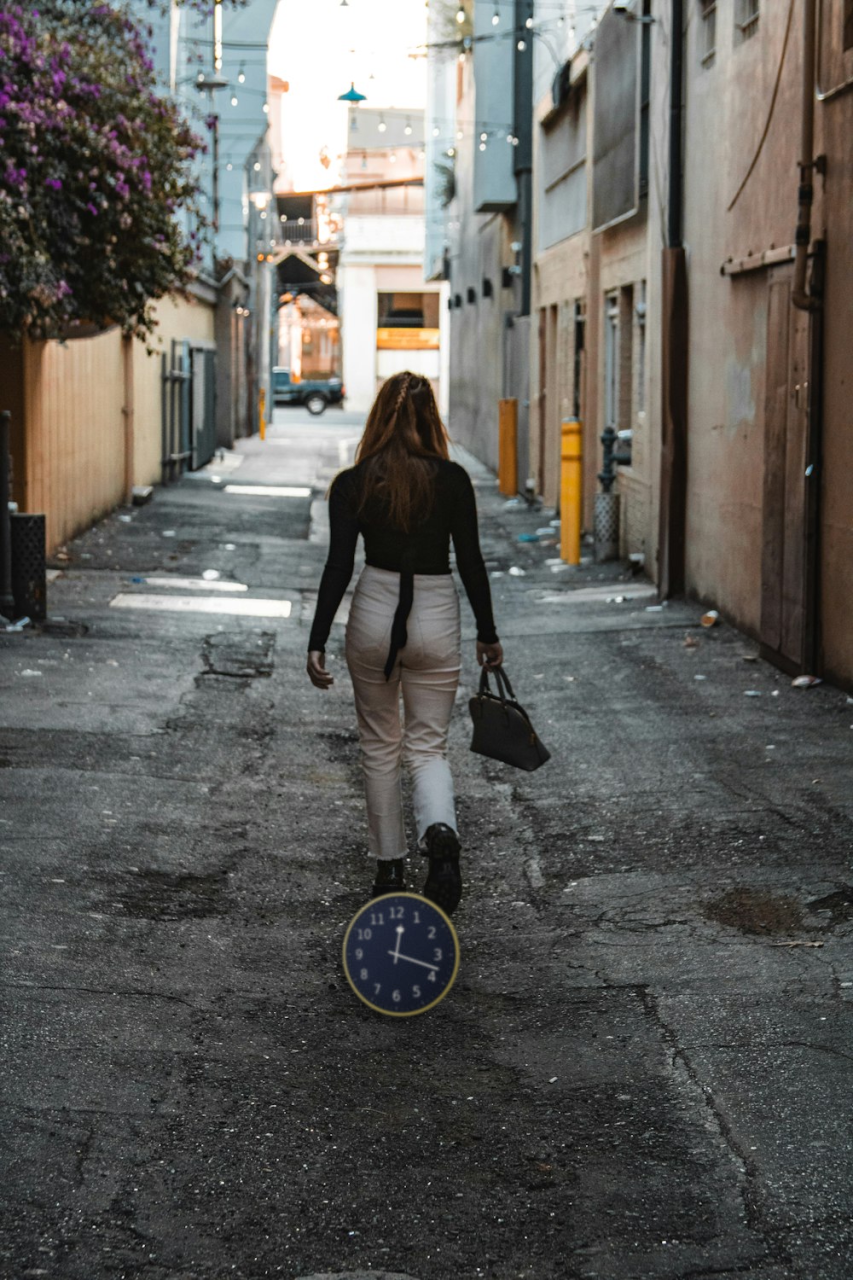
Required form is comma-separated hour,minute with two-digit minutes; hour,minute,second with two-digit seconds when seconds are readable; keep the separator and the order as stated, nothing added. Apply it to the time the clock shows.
12,18
